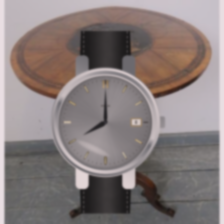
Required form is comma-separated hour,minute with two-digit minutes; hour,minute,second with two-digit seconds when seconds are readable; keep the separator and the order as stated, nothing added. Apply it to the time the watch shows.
8,00
